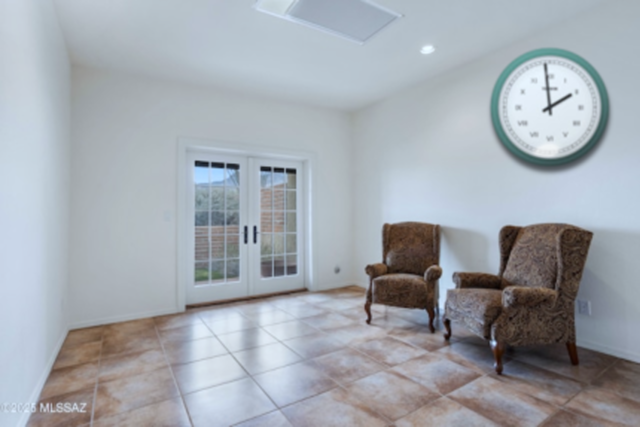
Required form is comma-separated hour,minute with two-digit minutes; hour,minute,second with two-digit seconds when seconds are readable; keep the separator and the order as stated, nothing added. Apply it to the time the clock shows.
1,59
